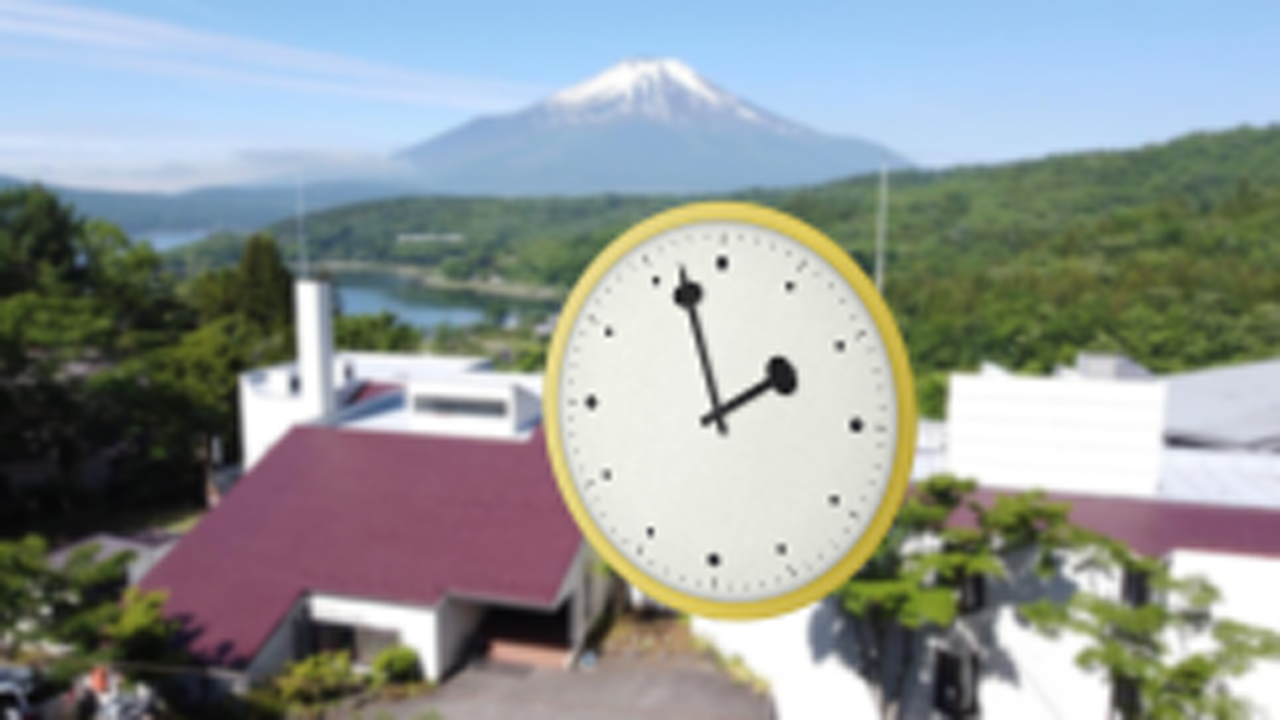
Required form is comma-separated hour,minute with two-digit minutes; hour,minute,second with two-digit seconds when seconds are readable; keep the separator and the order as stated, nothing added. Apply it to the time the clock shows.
1,57
